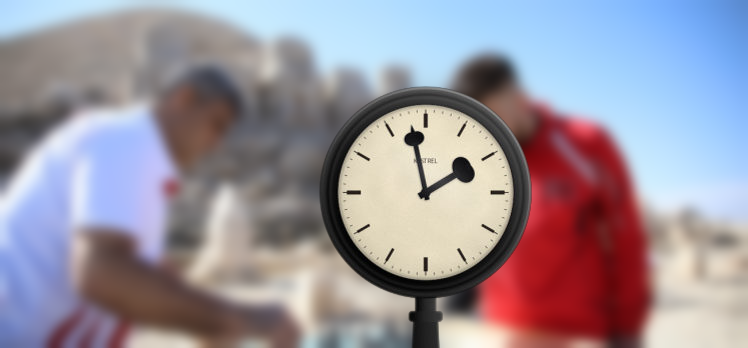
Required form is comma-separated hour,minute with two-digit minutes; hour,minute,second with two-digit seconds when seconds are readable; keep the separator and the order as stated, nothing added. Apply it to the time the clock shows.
1,58
